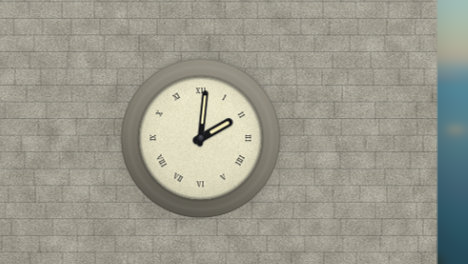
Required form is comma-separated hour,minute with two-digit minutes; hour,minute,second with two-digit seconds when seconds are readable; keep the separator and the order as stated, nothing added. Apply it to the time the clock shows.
2,01
